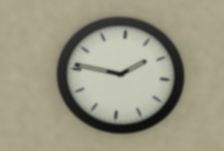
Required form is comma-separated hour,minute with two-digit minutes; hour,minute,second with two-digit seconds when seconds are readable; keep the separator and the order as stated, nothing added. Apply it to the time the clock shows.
1,46
